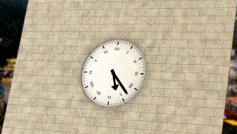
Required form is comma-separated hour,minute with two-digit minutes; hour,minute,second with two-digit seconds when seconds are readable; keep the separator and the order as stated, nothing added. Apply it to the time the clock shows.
5,23
